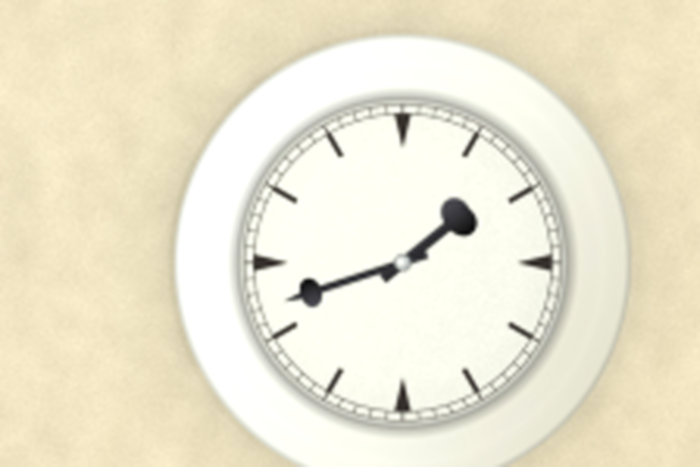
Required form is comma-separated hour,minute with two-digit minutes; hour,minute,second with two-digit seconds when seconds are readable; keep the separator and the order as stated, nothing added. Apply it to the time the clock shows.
1,42
